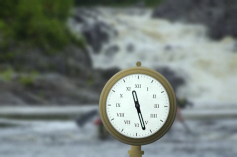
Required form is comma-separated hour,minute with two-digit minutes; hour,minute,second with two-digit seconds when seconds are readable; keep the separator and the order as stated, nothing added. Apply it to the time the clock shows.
11,27
